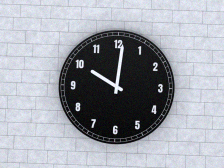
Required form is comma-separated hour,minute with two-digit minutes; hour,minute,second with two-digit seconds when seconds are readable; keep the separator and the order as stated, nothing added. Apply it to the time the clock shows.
10,01
